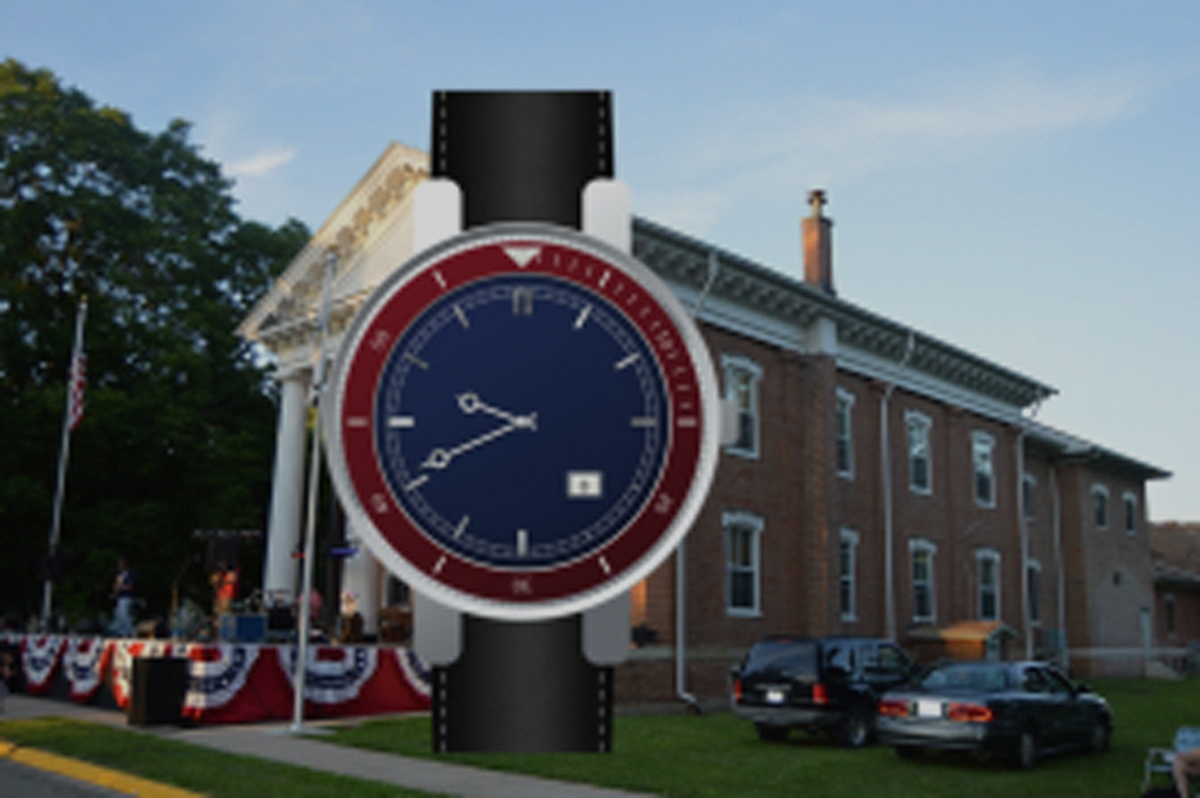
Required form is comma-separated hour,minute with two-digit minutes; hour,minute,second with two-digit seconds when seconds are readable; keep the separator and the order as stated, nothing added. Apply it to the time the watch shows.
9,41
